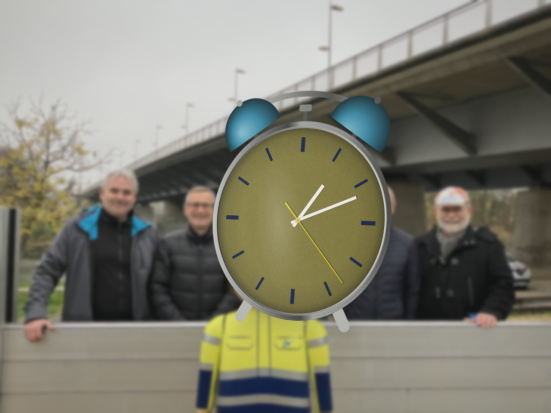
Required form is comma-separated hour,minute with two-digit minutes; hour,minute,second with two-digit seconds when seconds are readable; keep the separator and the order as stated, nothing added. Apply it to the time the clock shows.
1,11,23
